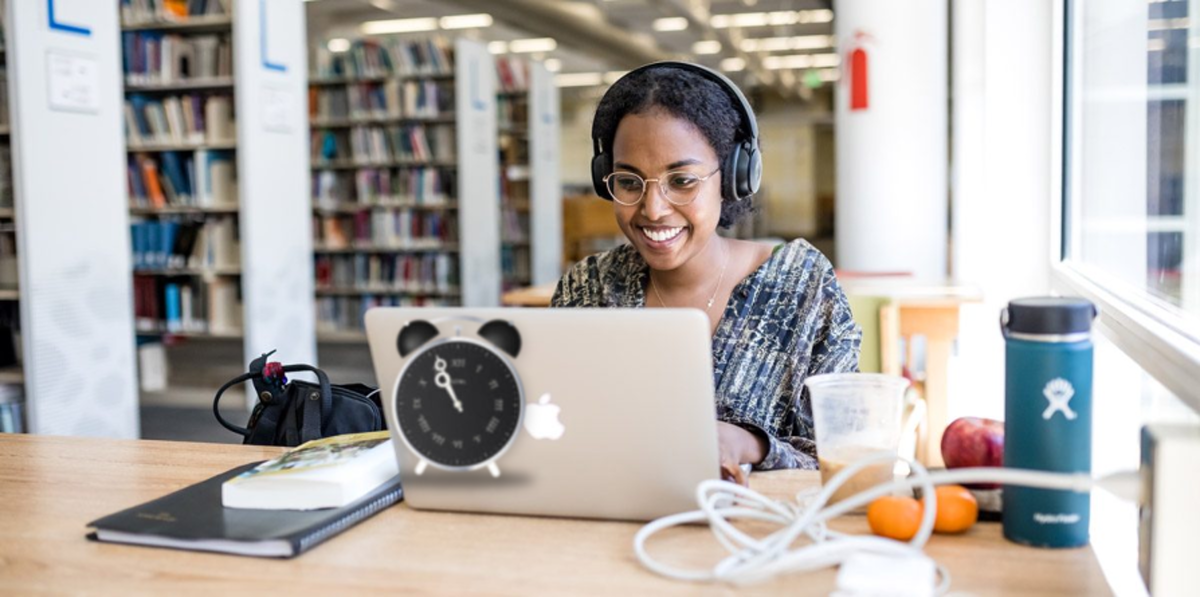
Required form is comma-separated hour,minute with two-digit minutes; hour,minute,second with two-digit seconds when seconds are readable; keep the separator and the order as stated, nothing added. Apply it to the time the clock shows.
10,56
